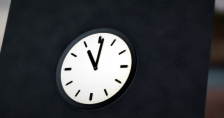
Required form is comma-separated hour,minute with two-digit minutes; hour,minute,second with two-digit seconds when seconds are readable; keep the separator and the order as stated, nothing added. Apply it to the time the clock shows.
11,01
